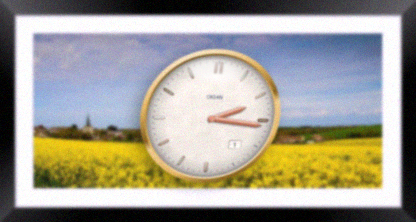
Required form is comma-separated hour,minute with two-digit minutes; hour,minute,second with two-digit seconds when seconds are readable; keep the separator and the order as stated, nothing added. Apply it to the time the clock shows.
2,16
